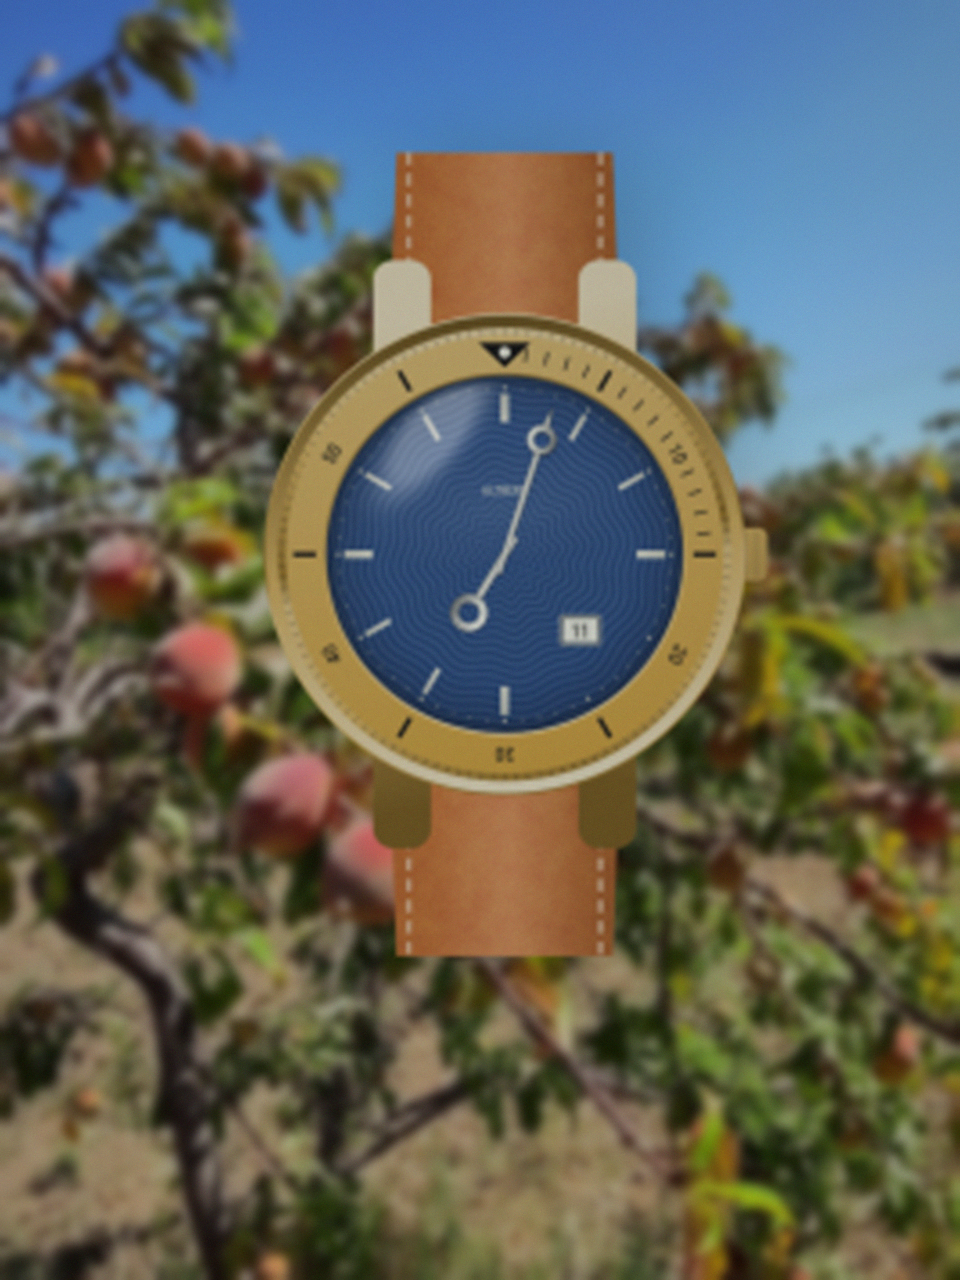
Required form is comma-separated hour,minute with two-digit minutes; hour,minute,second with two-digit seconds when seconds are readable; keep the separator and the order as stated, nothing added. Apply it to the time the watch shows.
7,03
